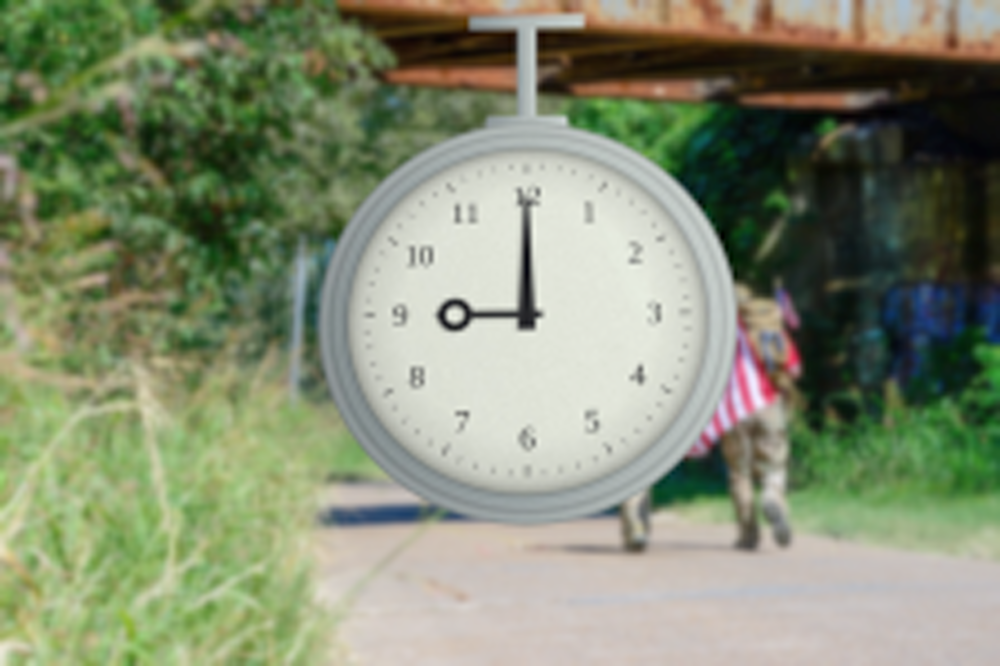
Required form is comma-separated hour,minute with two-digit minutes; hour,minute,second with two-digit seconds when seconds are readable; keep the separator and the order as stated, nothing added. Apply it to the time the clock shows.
9,00
